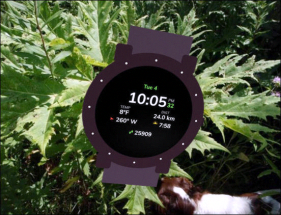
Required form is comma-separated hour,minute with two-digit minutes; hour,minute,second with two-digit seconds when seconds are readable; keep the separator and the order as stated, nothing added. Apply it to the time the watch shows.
10,05
